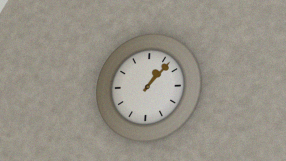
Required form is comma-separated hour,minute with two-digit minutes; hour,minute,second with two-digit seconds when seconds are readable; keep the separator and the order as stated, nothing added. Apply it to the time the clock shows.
1,07
